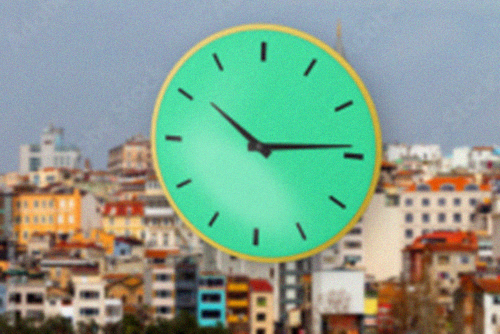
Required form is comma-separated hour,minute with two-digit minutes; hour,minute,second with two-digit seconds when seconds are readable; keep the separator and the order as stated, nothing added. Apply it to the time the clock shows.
10,14
